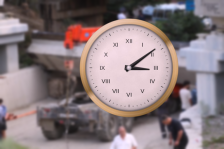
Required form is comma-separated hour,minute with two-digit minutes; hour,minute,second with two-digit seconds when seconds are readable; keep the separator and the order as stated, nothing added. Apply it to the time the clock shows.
3,09
